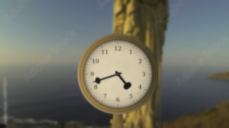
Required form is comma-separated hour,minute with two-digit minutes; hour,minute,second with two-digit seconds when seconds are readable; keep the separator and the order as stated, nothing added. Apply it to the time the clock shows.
4,42
